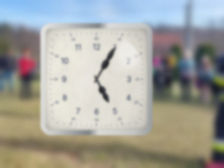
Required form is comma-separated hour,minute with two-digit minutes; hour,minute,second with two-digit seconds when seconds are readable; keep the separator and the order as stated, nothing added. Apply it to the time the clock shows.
5,05
